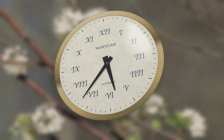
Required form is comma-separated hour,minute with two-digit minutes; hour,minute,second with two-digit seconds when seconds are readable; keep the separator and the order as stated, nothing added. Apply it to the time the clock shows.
5,37
